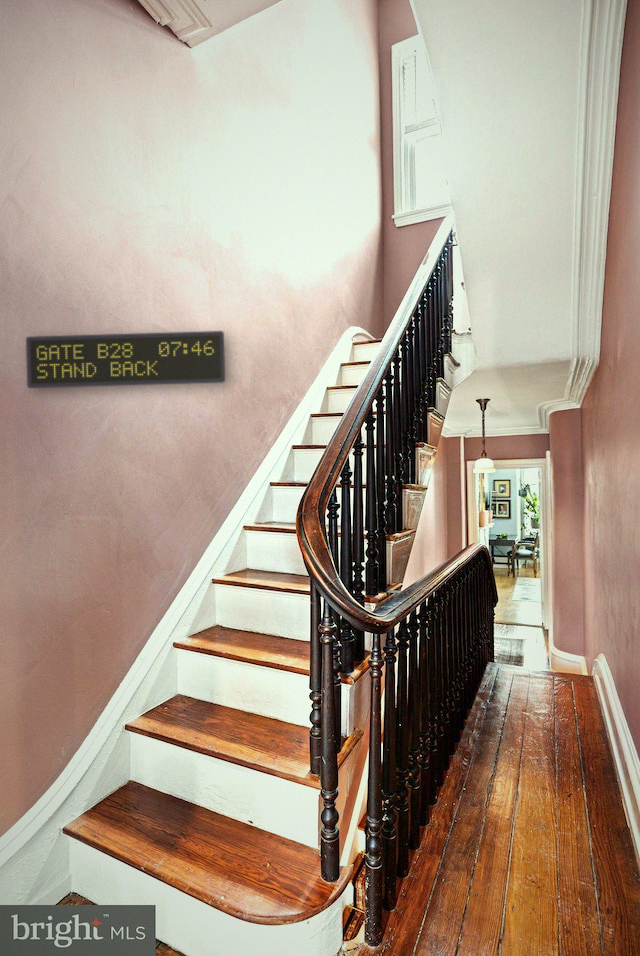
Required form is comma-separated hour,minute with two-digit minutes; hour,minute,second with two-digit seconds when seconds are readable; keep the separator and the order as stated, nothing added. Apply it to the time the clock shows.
7,46
